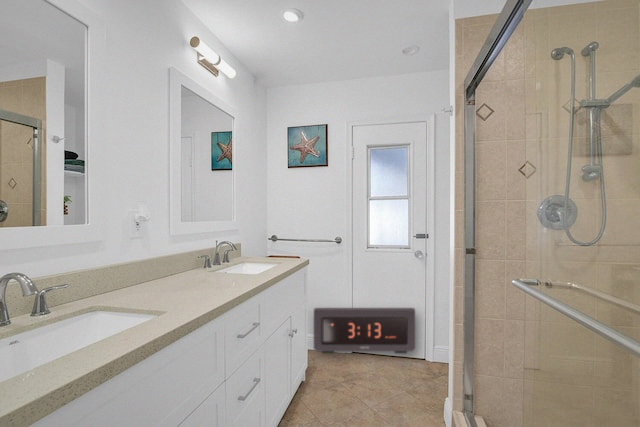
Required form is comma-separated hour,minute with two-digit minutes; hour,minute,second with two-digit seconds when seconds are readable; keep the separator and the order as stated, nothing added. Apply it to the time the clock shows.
3,13
